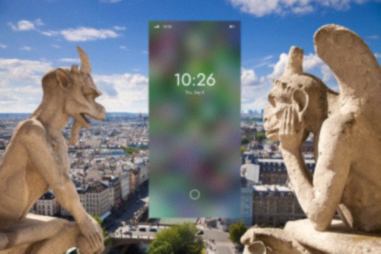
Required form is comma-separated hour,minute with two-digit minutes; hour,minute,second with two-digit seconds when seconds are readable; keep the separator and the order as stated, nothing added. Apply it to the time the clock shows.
10,26
